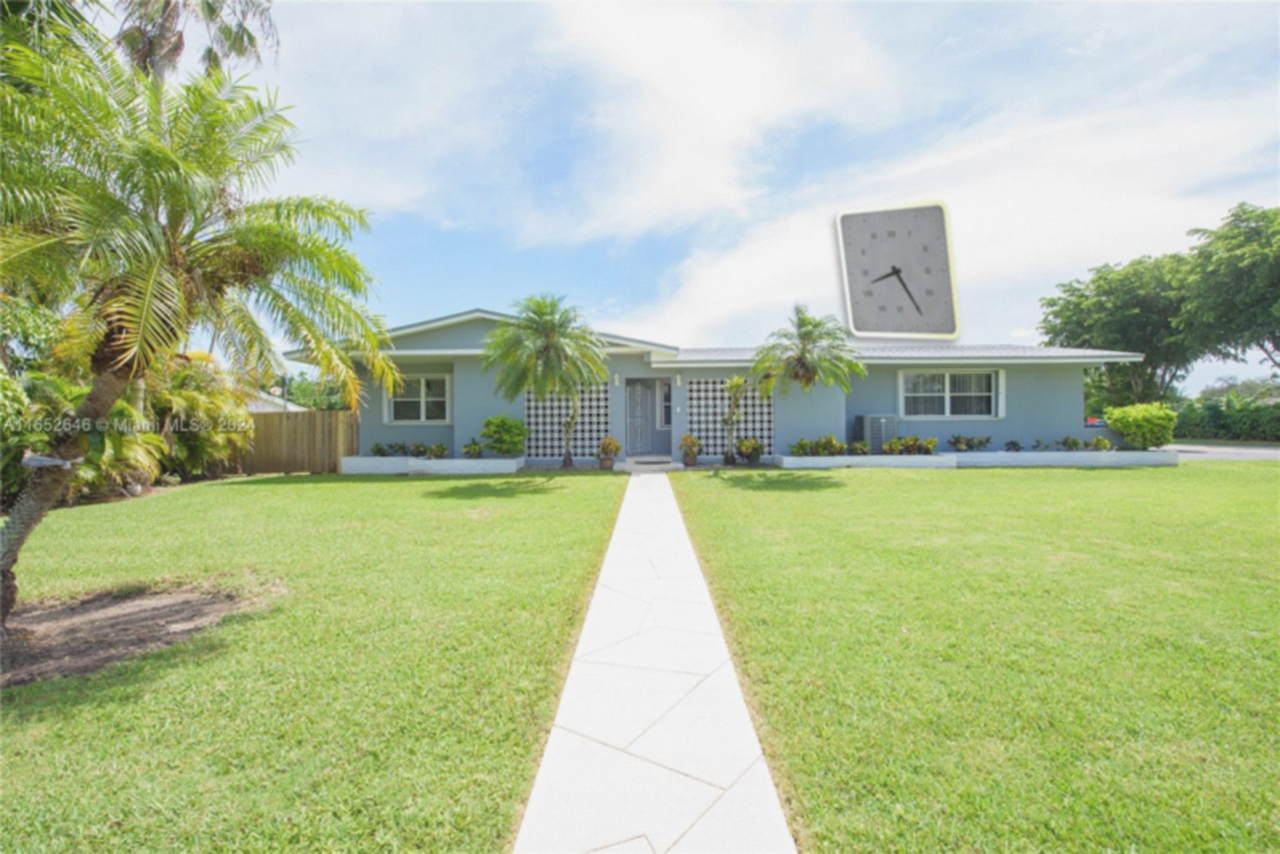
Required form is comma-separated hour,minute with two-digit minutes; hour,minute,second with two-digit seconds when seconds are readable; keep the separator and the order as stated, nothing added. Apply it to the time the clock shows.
8,25
